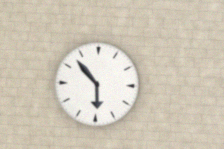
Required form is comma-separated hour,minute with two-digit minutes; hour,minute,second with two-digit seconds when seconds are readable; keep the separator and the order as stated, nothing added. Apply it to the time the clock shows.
5,53
